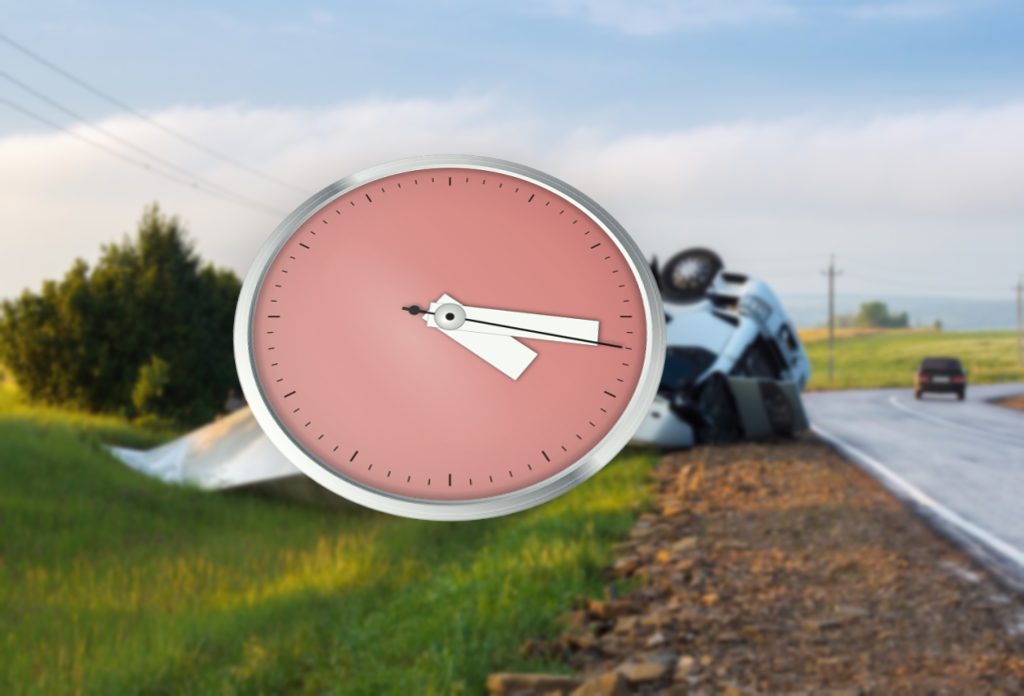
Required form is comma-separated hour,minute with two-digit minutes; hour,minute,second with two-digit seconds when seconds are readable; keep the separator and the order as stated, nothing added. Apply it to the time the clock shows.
4,16,17
